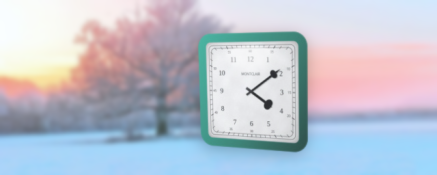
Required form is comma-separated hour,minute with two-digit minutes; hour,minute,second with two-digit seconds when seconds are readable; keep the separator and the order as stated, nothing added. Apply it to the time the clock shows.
4,09
